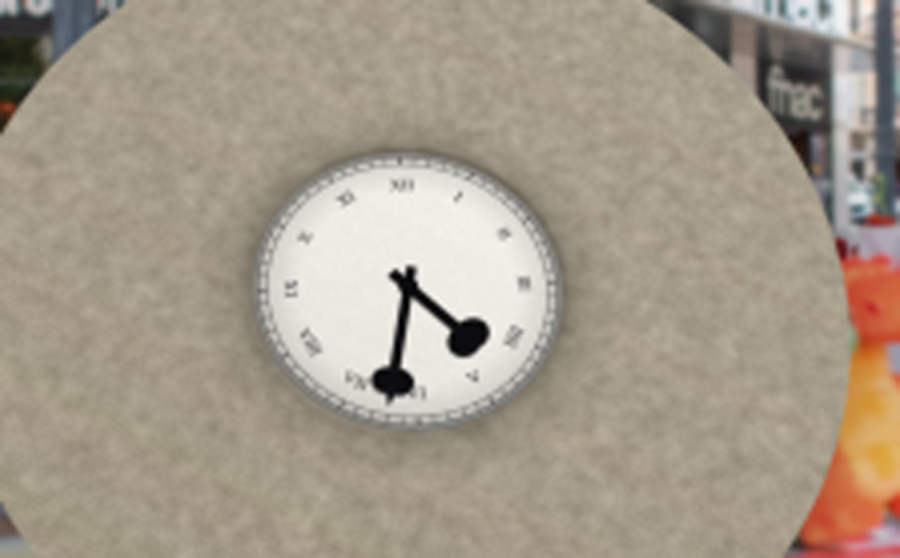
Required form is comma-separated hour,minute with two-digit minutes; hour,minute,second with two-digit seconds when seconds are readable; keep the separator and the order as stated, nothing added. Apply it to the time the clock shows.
4,32
